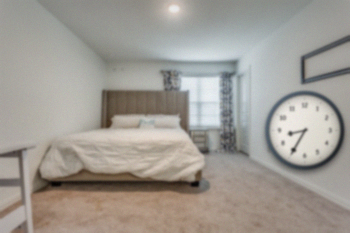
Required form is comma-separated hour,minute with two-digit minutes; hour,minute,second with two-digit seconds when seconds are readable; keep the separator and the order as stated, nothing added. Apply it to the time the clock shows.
8,35
